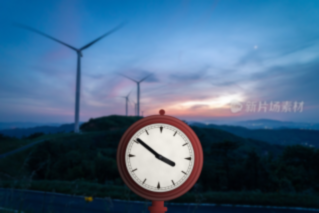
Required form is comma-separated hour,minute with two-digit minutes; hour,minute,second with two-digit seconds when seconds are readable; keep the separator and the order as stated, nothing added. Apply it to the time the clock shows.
3,51
